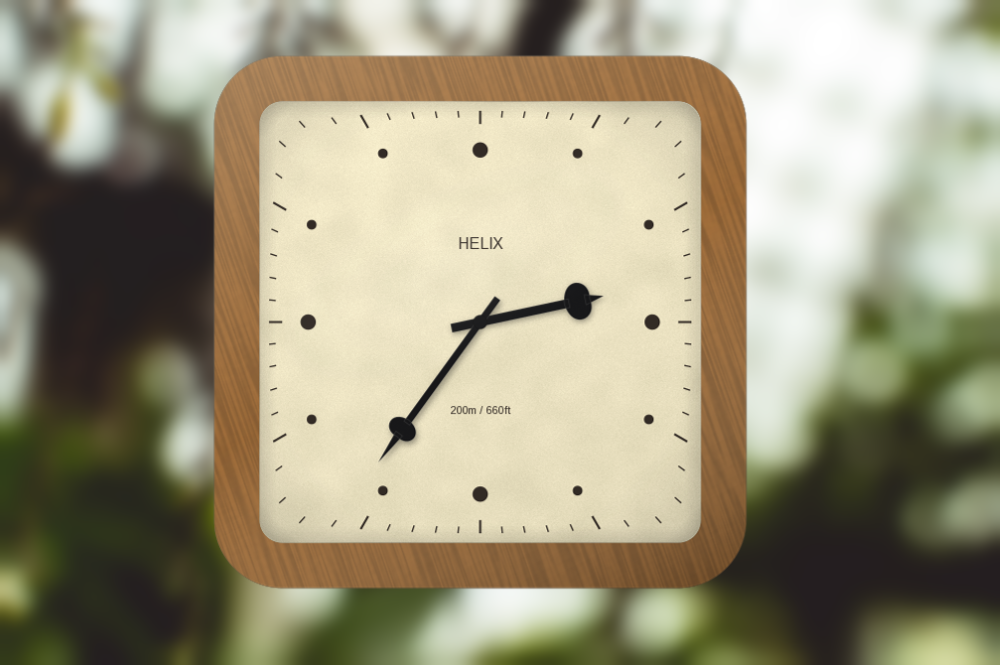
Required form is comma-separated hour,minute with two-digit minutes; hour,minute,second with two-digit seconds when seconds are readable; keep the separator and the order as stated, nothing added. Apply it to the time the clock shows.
2,36
